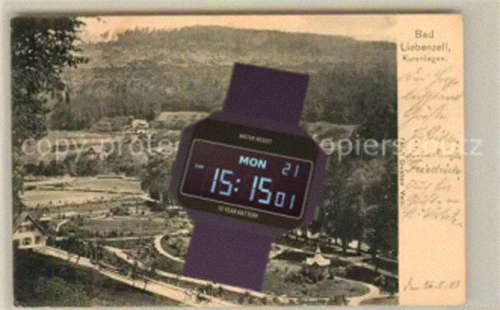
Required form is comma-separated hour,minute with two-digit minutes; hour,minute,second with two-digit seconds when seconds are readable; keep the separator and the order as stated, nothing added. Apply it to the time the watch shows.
15,15,01
